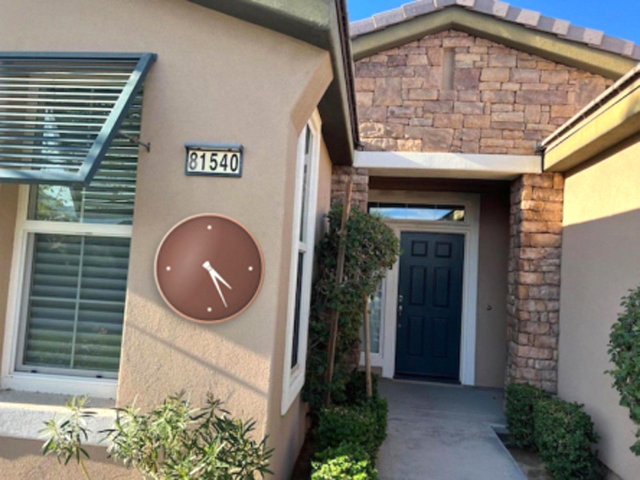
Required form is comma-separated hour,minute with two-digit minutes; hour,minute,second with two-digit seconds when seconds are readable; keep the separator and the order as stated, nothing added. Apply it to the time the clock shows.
4,26
